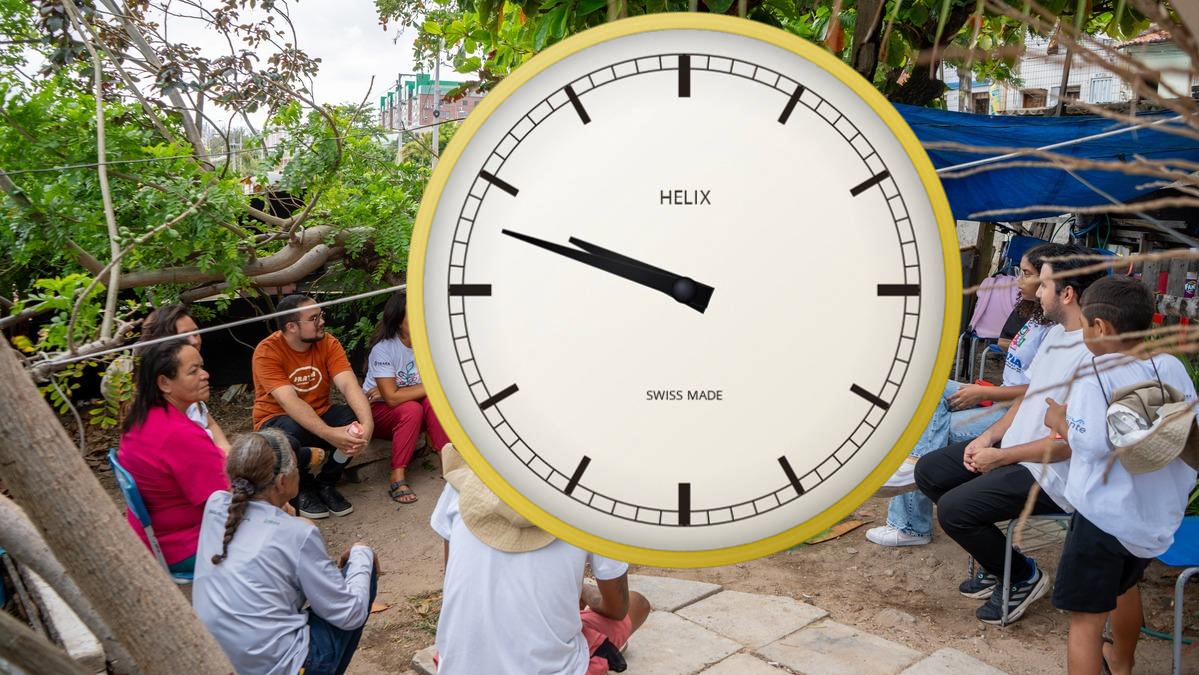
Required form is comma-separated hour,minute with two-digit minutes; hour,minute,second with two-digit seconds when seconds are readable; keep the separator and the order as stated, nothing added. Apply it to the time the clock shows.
9,48
